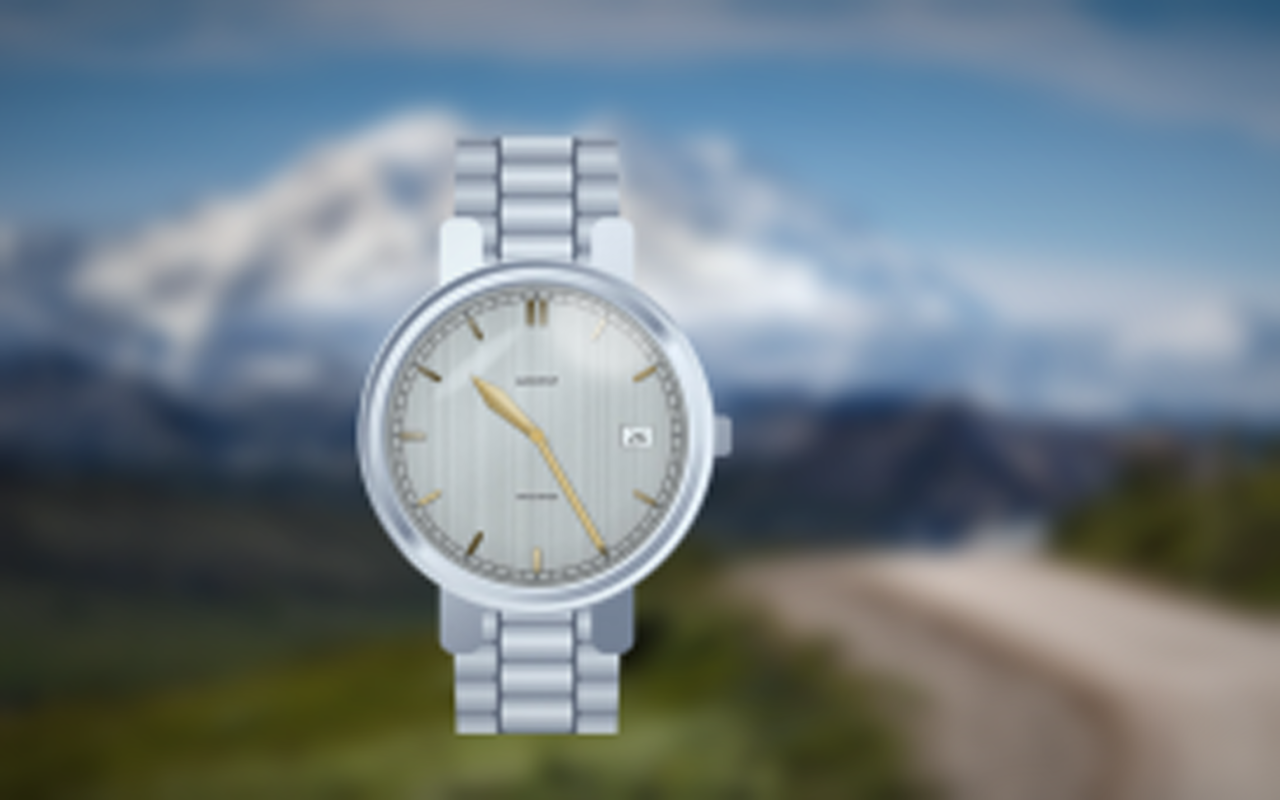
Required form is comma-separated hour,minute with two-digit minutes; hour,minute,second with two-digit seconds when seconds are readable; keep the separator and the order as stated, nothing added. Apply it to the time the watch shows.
10,25
